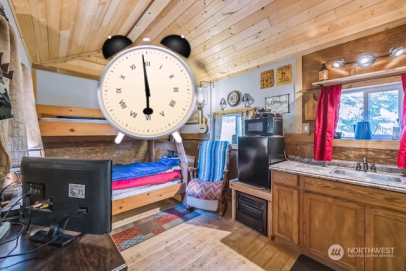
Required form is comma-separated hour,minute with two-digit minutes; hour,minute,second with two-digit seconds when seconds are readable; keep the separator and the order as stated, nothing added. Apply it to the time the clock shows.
5,59
